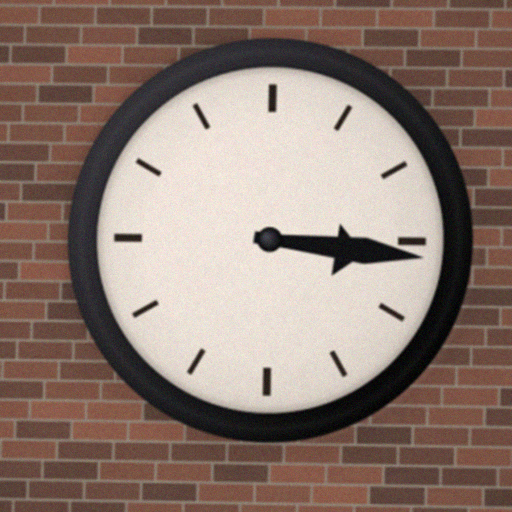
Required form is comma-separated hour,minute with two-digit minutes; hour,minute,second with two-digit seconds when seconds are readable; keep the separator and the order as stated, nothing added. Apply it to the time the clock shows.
3,16
